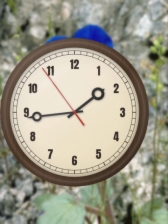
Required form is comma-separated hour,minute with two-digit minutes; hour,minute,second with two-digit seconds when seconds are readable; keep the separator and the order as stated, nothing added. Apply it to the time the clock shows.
1,43,54
